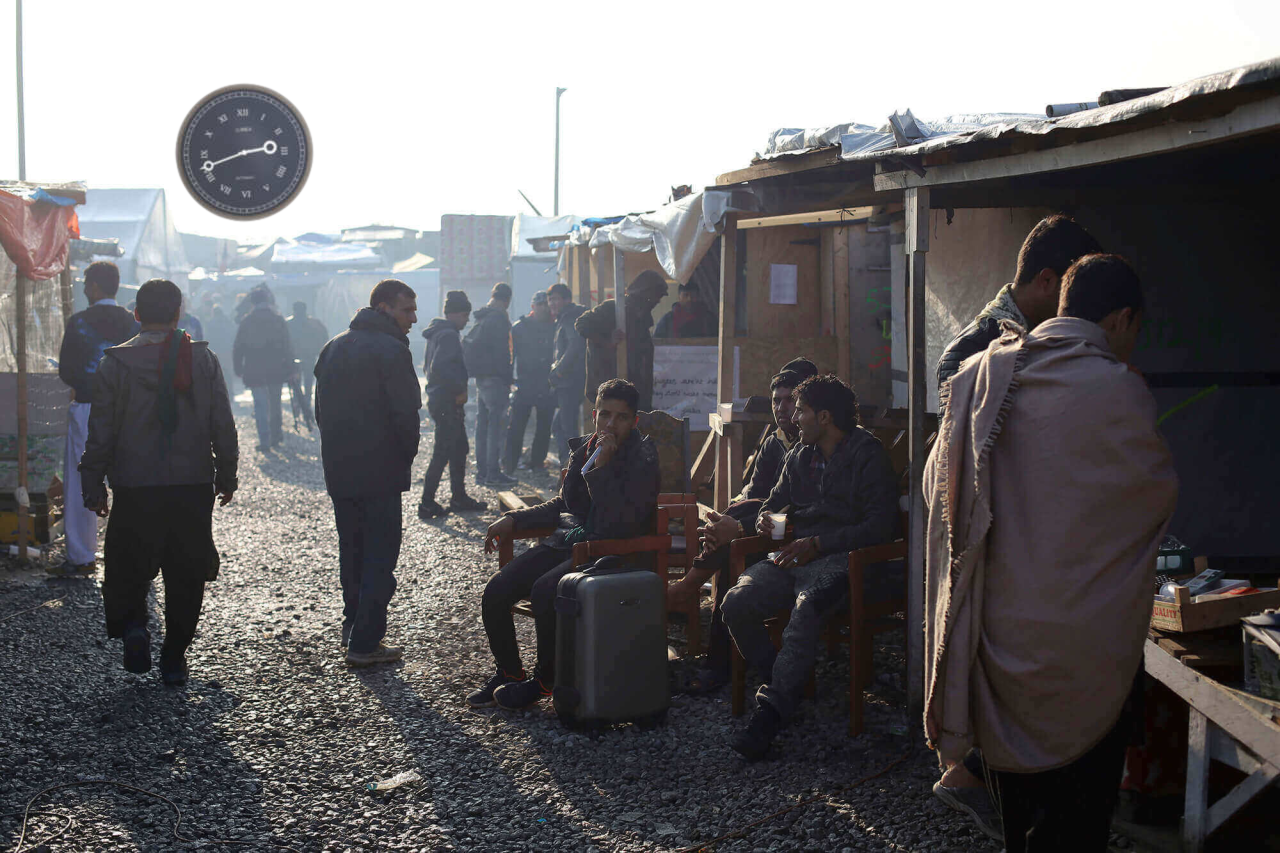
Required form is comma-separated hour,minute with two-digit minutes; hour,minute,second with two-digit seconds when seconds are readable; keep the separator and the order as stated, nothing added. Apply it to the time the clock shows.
2,42
